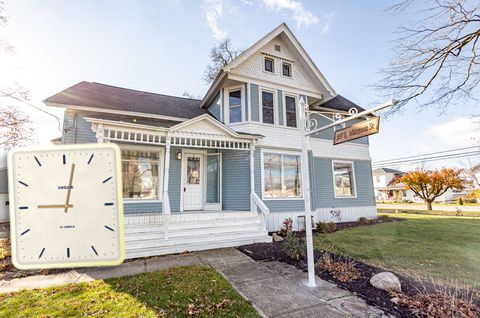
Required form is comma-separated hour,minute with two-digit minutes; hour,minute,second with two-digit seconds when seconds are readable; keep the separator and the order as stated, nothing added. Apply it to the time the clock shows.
9,02
